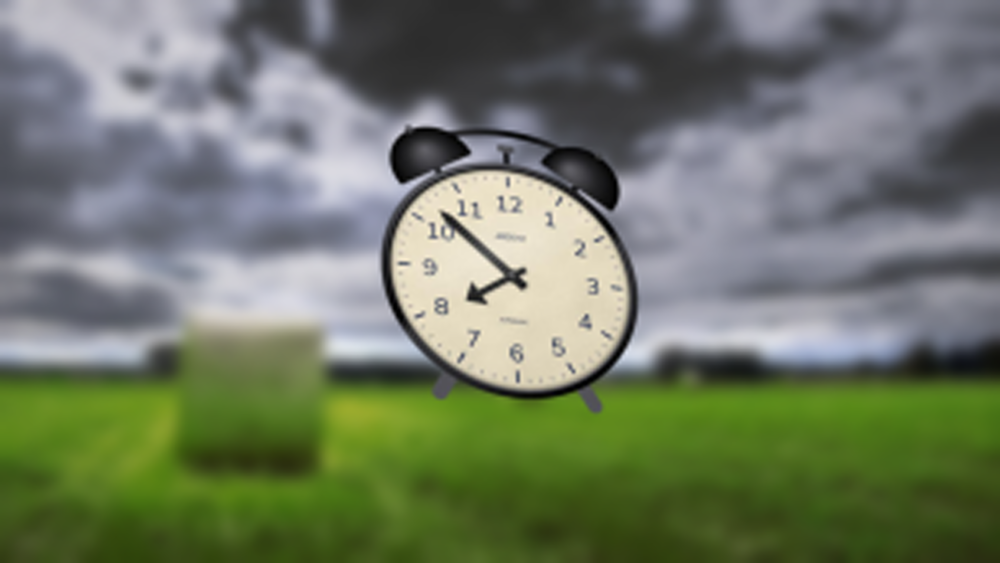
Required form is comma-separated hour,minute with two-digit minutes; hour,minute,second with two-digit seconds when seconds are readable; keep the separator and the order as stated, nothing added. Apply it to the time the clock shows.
7,52
